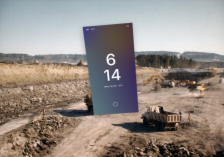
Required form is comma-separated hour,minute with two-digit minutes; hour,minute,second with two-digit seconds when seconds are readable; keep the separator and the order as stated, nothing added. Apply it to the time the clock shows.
6,14
